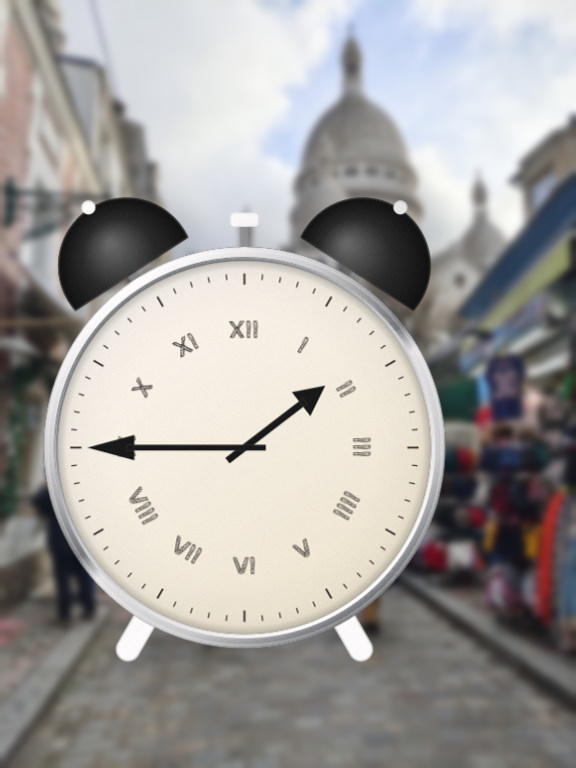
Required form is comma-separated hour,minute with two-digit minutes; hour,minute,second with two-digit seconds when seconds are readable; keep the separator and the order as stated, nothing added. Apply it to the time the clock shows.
1,45
